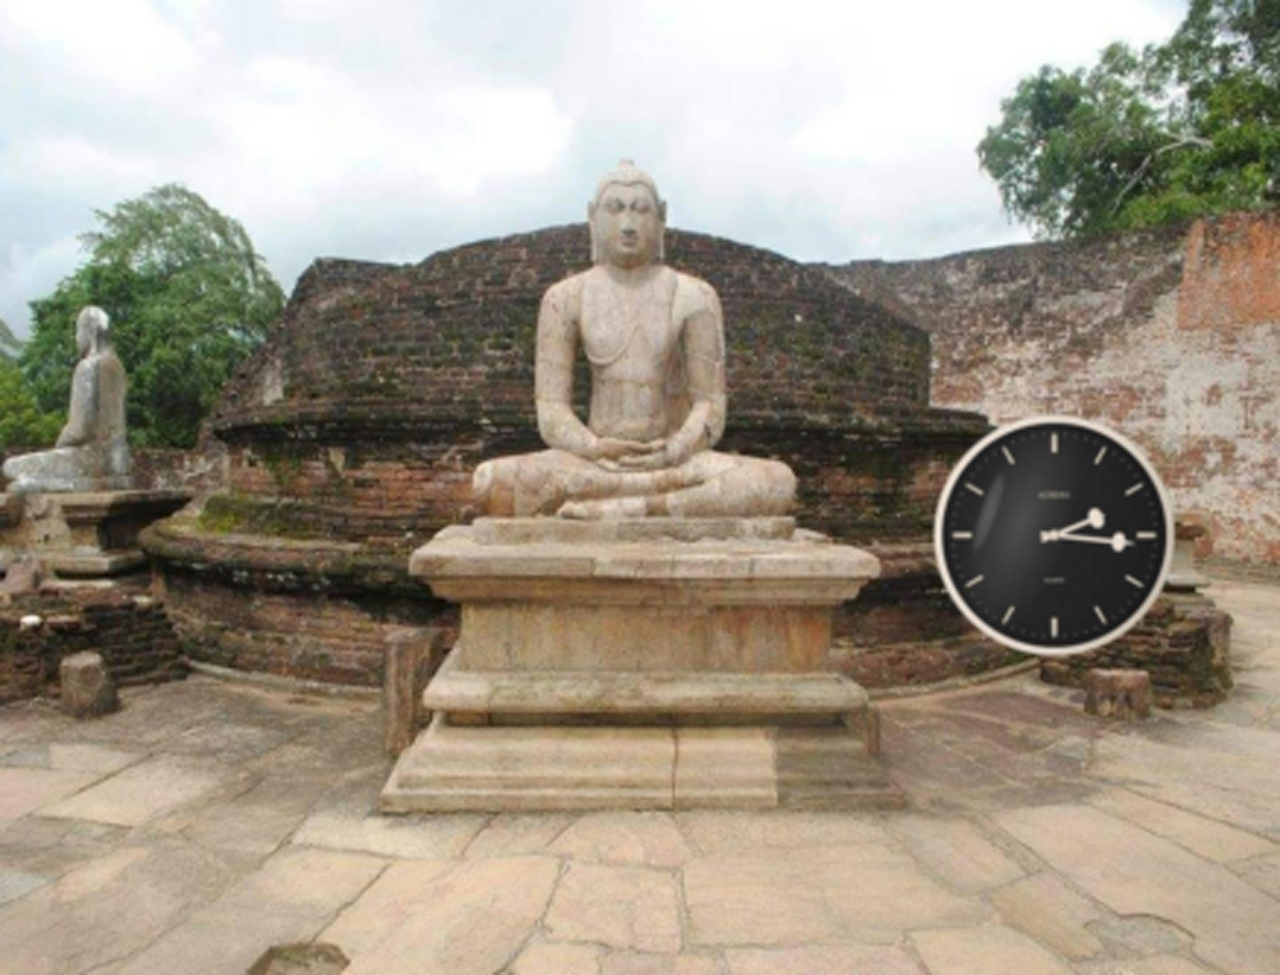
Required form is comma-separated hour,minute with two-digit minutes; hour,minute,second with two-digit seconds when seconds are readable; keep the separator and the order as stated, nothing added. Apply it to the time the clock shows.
2,16
